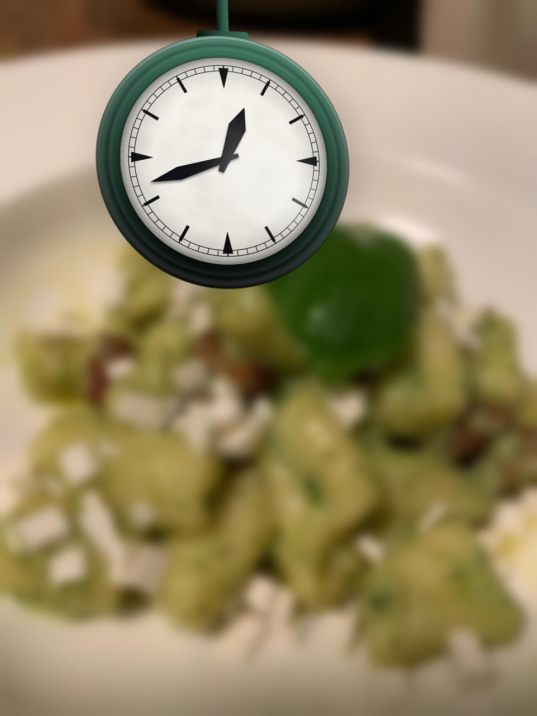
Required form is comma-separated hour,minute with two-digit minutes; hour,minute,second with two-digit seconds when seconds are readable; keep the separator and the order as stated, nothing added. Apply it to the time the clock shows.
12,42
